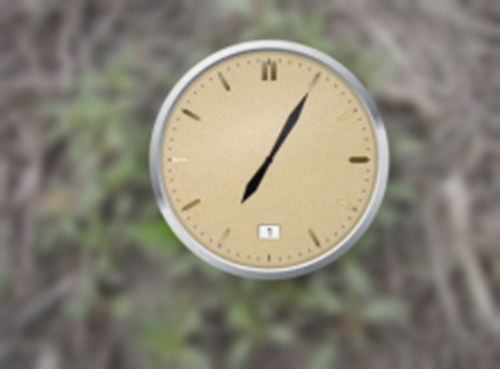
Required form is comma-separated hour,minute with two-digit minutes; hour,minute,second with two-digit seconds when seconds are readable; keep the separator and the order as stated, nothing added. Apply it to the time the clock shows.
7,05
